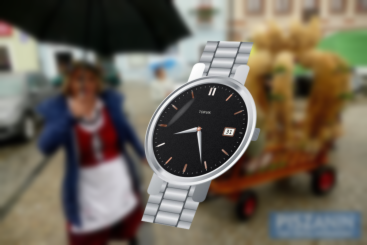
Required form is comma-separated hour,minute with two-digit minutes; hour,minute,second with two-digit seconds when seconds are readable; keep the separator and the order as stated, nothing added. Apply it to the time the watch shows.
8,26
